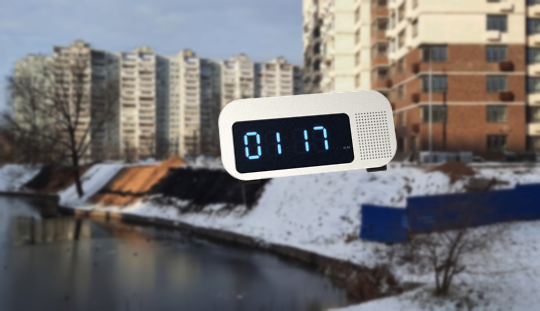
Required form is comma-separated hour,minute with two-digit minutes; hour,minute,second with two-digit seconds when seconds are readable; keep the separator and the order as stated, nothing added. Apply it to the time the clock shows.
1,17
